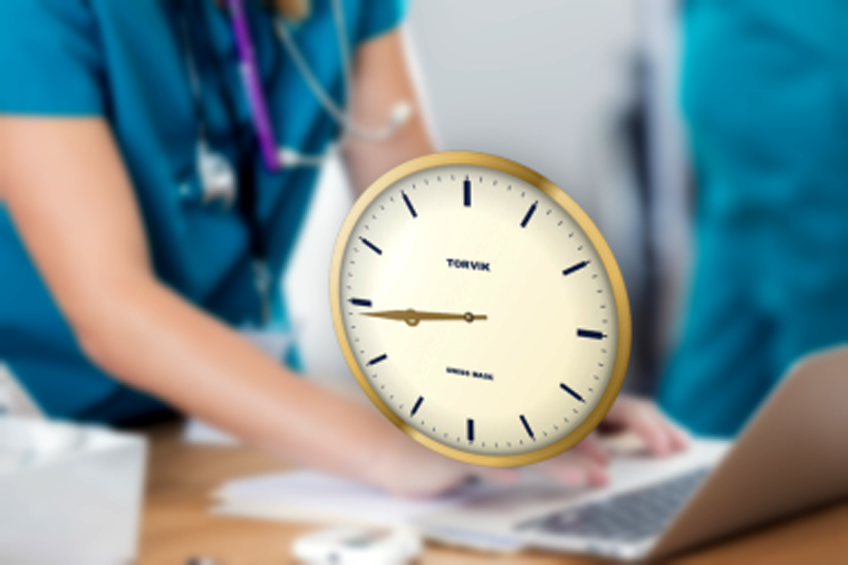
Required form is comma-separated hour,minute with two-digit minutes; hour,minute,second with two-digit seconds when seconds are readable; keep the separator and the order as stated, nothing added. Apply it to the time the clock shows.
8,44
